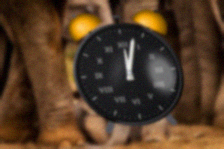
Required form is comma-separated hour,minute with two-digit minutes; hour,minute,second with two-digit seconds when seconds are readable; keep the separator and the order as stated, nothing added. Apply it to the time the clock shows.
12,03
